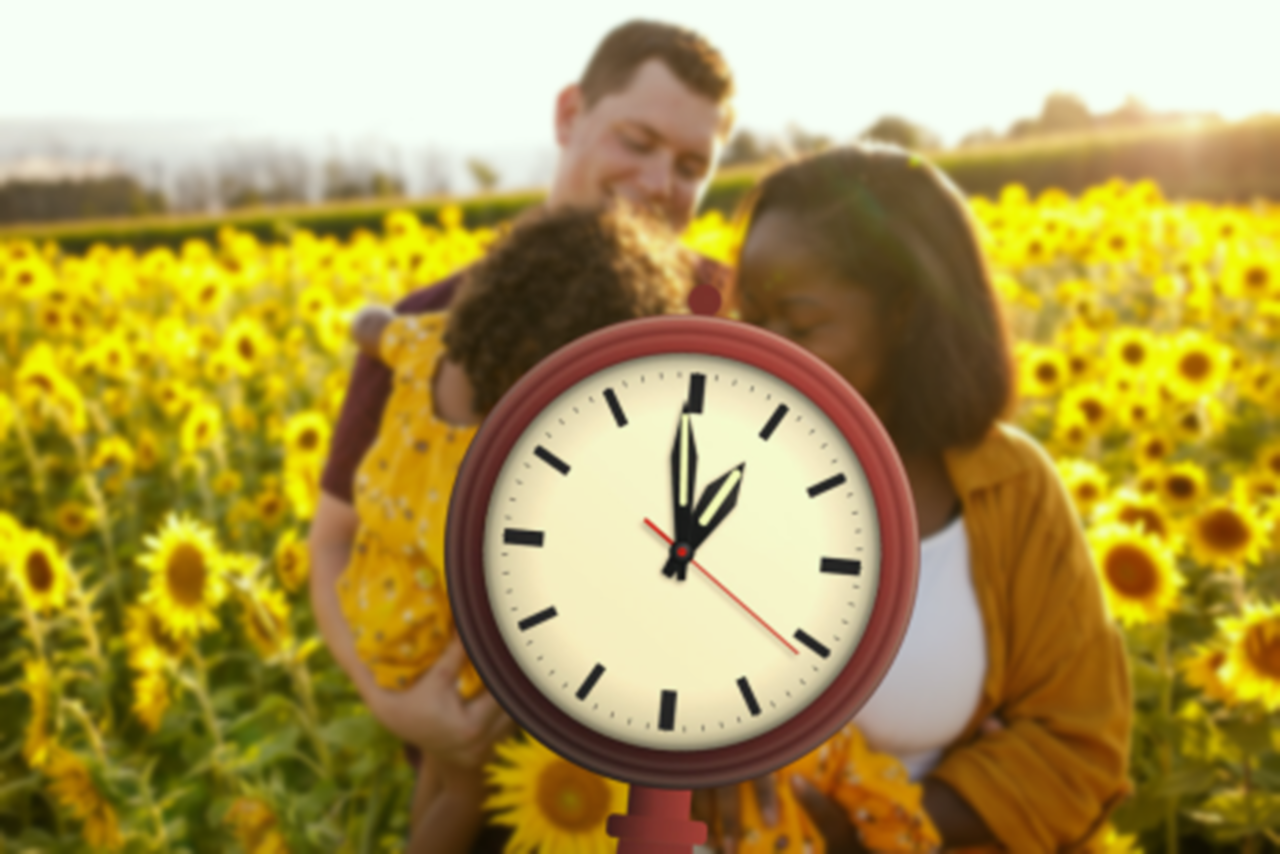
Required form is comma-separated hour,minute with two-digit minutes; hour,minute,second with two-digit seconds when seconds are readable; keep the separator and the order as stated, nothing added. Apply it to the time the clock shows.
12,59,21
